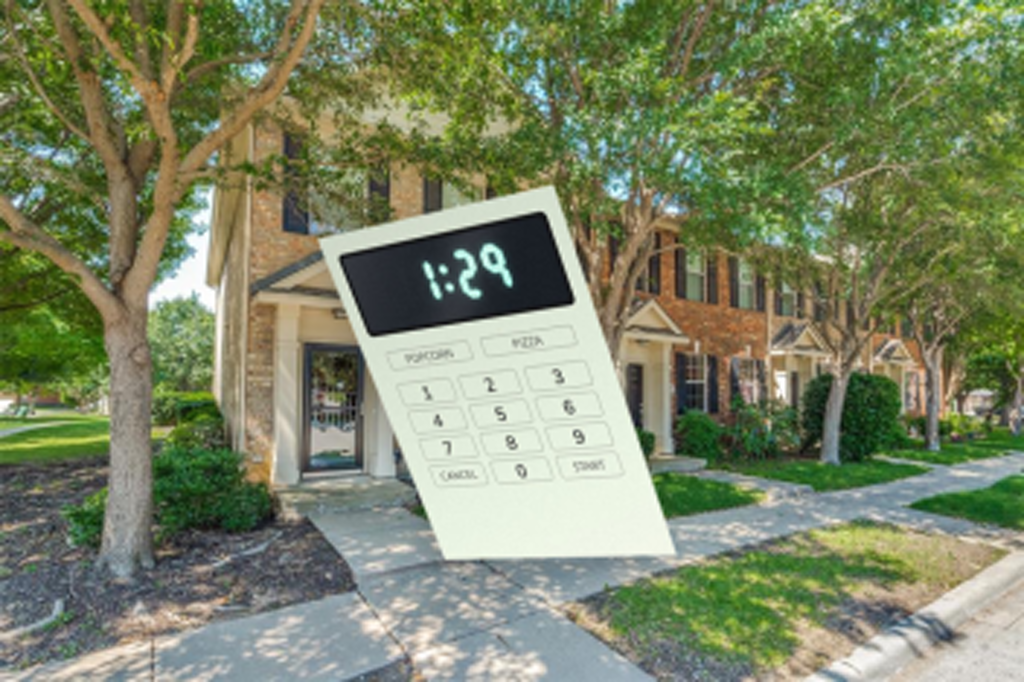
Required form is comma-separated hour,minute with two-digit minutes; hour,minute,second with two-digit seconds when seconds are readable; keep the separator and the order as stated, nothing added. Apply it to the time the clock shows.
1,29
